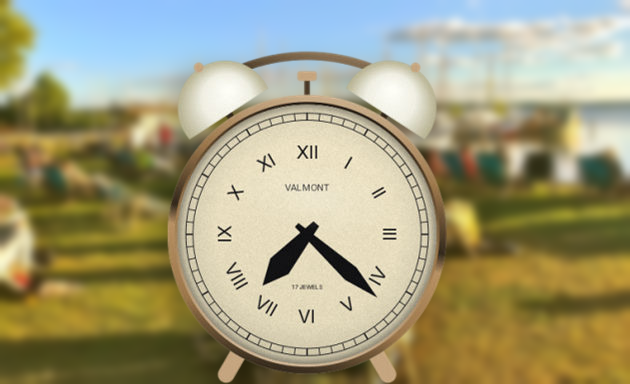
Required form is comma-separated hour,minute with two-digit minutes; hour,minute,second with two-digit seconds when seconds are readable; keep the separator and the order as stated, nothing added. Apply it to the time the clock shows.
7,22
